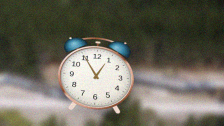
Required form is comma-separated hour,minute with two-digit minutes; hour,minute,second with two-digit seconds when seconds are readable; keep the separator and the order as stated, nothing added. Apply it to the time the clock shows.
12,55
